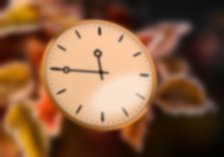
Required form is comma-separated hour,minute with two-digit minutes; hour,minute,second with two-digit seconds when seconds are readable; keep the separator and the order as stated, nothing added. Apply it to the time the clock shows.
11,45
